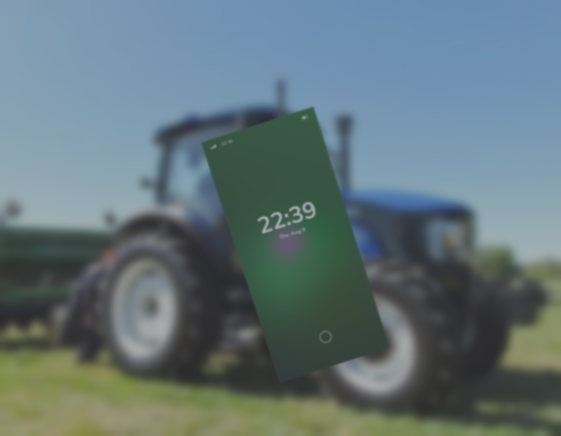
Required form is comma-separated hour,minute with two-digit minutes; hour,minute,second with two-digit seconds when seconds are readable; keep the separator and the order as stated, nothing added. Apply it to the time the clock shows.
22,39
